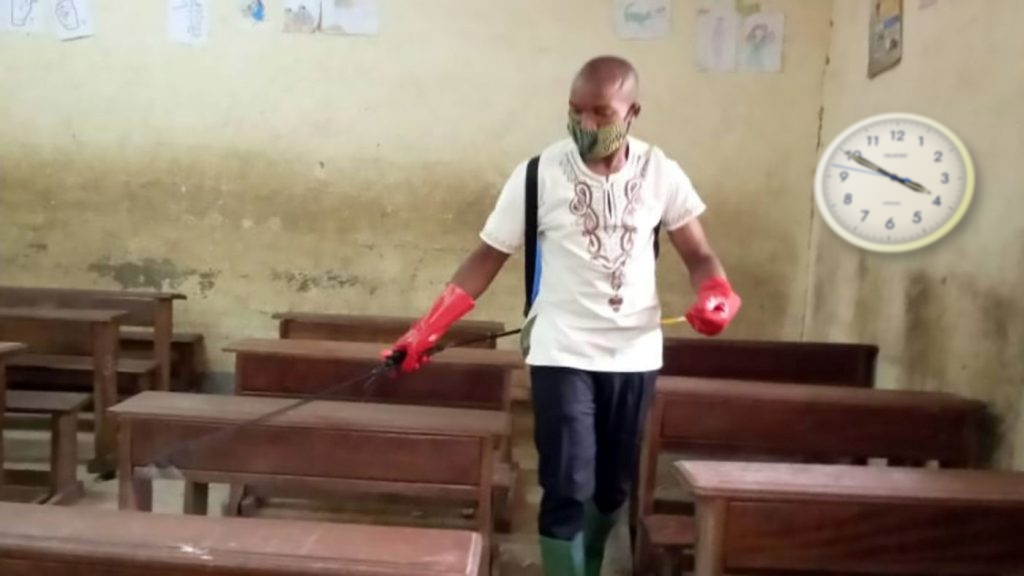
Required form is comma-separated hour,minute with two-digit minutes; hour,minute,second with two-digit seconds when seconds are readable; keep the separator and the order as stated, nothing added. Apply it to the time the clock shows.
3,49,47
